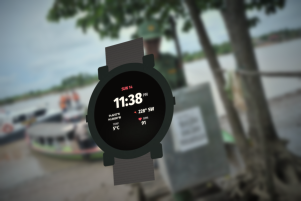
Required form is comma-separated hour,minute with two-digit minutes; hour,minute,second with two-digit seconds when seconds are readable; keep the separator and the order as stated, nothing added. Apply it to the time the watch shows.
11,38
